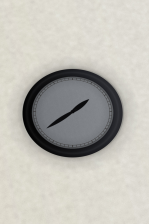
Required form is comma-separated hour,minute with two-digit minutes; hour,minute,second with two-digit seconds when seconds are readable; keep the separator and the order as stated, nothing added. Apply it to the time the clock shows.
1,39
